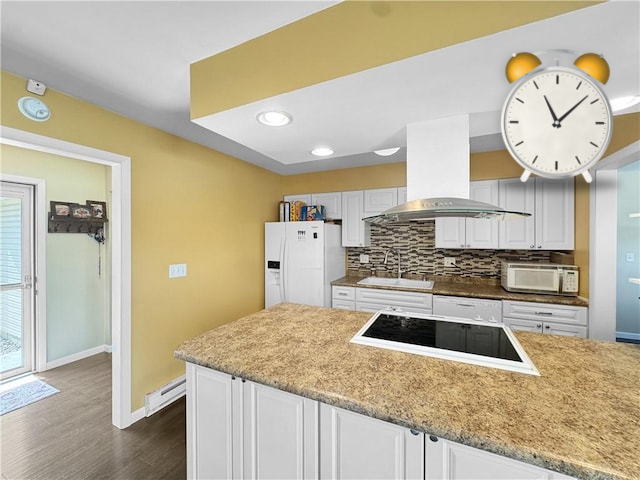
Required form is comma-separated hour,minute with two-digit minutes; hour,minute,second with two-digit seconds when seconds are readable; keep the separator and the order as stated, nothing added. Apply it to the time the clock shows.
11,08
